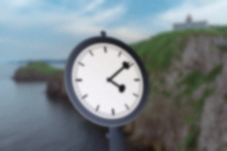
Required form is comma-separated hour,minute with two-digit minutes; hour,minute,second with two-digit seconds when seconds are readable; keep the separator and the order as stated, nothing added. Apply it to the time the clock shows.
4,09
